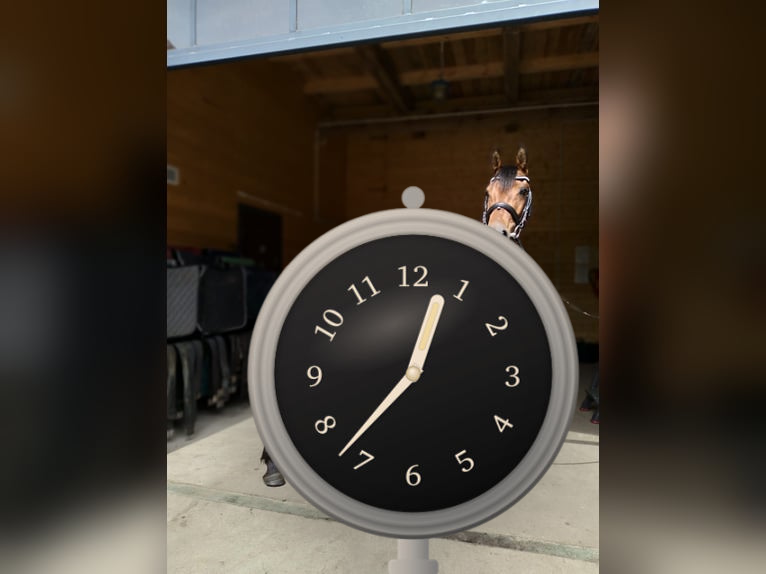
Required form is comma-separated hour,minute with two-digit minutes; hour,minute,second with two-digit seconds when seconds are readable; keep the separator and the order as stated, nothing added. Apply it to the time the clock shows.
12,37
